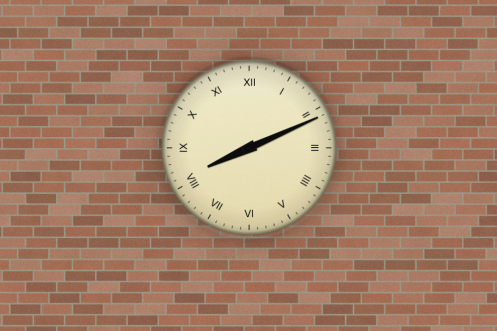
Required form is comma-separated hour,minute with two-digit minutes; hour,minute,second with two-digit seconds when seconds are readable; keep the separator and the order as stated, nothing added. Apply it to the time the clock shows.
8,11
